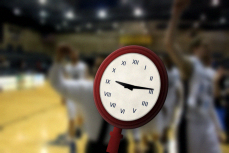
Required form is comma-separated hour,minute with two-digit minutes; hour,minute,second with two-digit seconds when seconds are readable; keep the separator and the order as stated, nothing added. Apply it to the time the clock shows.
9,14
